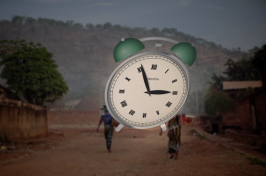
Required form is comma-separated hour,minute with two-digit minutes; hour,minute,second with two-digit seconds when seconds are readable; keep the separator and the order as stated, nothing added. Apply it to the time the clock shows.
2,56
